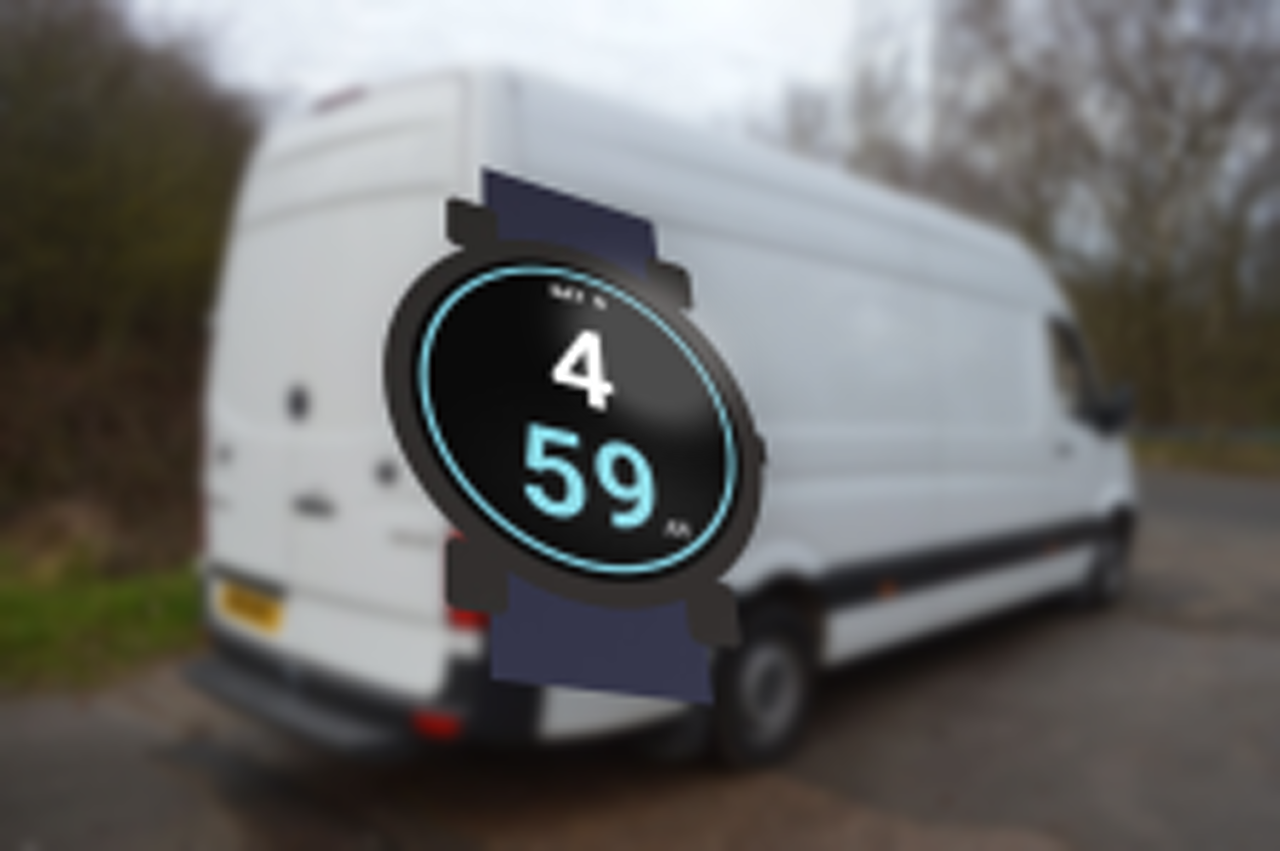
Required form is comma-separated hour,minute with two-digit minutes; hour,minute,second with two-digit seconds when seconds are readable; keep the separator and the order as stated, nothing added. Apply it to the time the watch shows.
4,59
